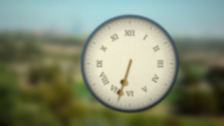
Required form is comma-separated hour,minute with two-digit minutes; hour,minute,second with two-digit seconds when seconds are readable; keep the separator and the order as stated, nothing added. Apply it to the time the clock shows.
6,33
